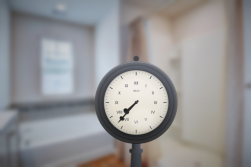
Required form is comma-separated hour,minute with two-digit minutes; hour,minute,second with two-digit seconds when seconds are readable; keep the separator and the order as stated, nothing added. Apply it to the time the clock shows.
7,37
